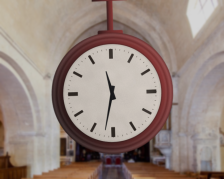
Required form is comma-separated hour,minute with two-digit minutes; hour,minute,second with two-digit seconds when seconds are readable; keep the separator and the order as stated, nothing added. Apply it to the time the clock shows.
11,32
